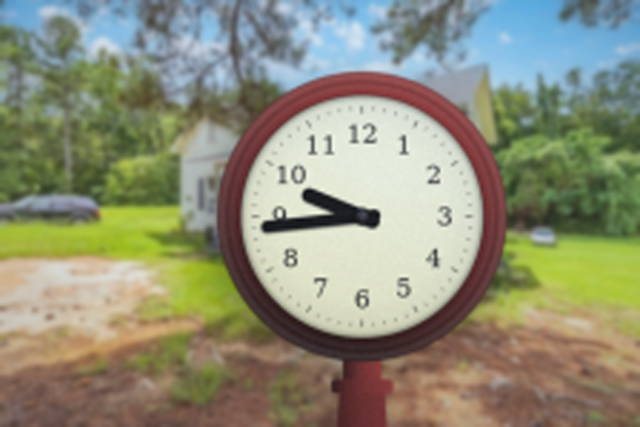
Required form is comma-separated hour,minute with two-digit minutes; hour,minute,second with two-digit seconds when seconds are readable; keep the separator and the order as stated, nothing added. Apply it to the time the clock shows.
9,44
